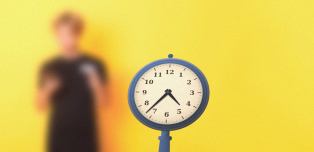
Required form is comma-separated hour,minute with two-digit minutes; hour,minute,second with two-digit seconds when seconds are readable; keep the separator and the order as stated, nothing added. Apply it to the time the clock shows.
4,37
